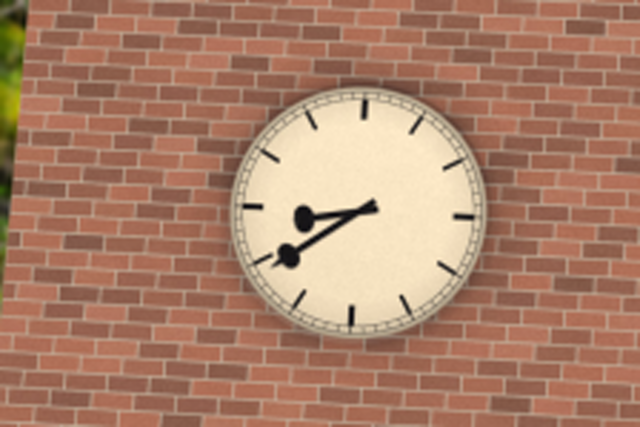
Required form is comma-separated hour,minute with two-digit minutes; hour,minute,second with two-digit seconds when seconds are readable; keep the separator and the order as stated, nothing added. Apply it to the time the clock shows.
8,39
